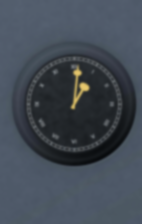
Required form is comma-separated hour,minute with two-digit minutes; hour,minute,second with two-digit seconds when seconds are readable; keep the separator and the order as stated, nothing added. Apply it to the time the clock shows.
1,01
